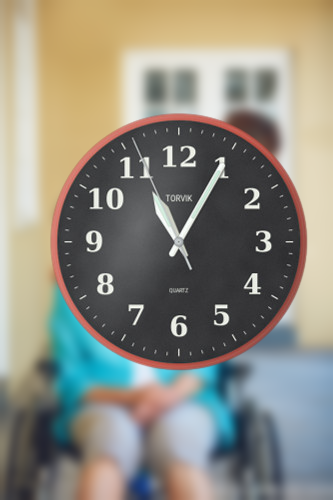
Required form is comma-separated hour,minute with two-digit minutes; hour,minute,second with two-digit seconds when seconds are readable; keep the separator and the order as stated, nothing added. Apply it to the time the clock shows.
11,04,56
